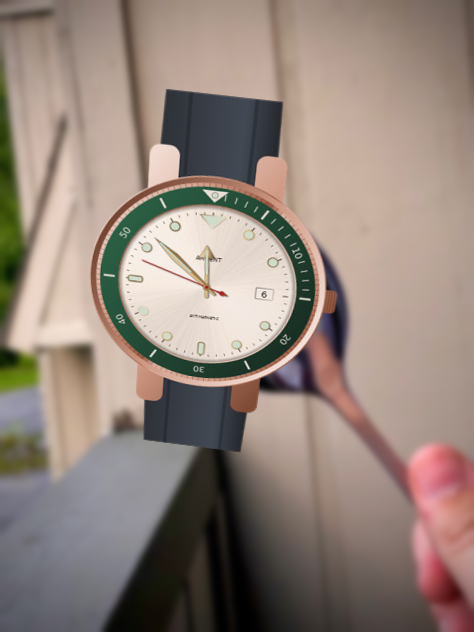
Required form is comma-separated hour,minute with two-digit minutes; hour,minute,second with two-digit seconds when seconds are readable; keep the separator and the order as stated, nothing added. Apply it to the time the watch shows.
11,51,48
